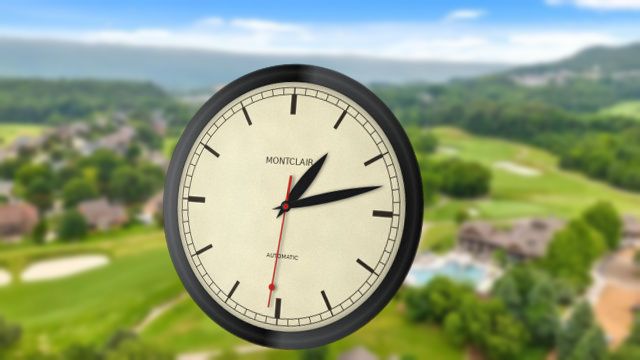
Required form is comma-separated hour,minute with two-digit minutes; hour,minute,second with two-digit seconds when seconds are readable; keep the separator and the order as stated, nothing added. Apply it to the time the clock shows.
1,12,31
